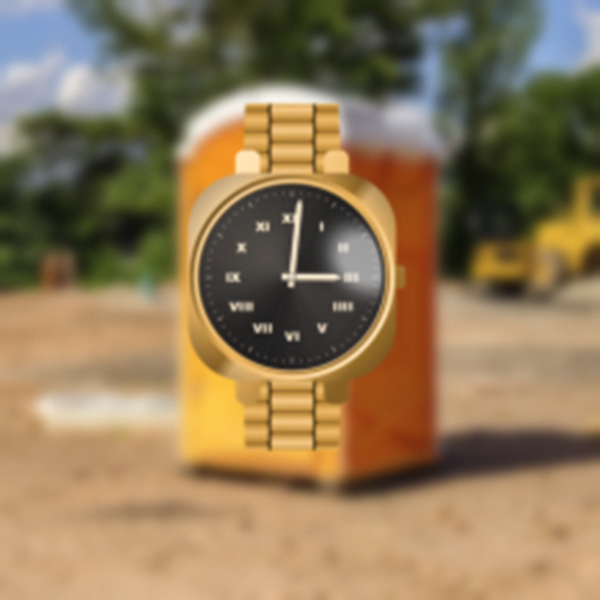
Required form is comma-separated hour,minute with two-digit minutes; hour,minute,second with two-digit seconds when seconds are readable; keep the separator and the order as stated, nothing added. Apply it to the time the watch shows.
3,01
